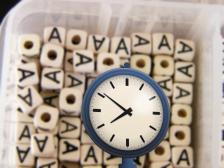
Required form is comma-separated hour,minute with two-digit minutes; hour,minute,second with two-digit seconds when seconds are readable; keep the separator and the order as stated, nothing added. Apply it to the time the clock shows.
7,51
